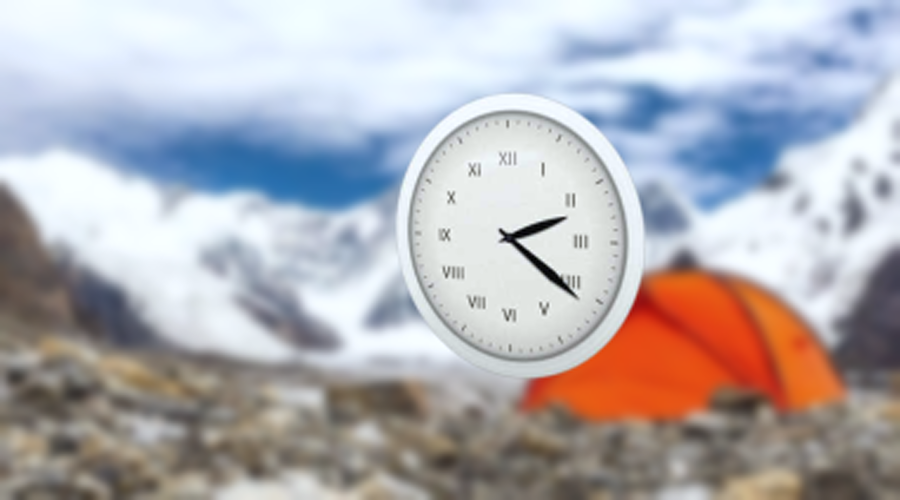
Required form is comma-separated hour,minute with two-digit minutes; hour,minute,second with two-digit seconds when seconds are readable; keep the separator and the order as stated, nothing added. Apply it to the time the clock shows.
2,21
